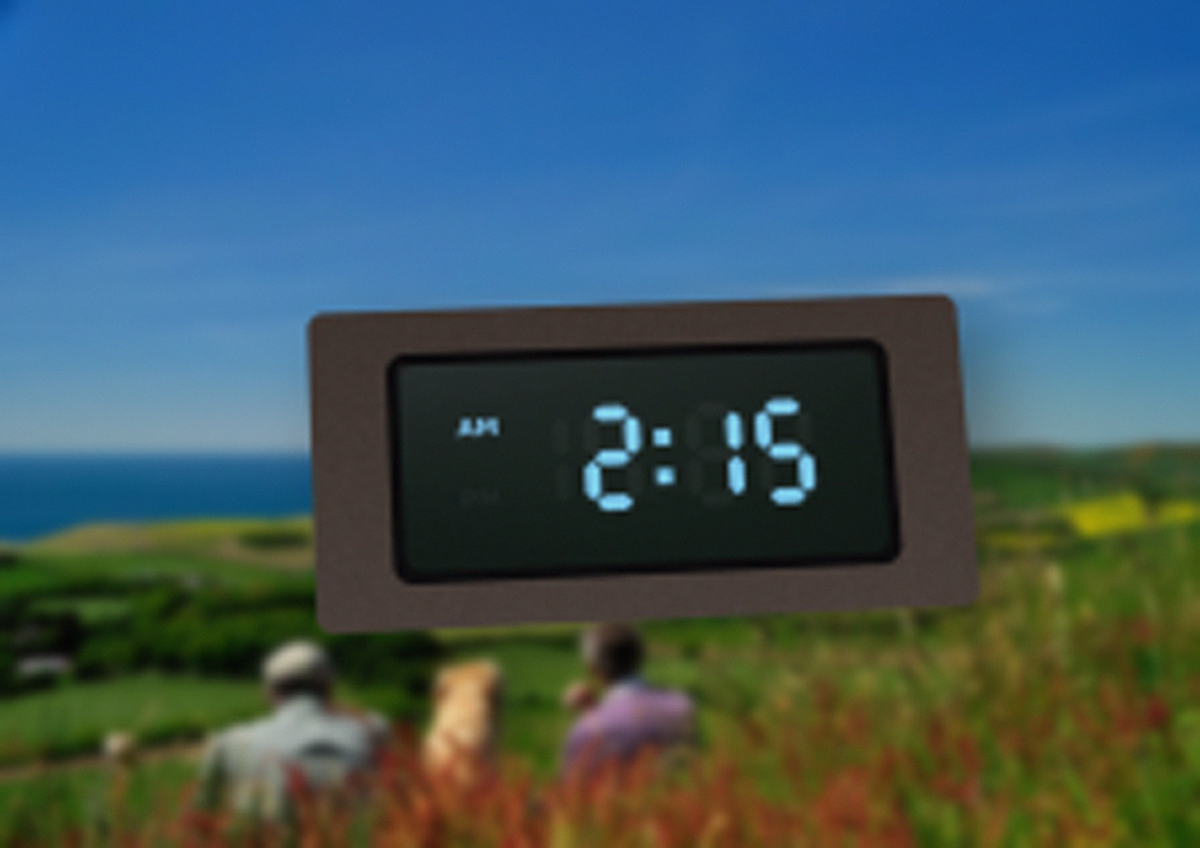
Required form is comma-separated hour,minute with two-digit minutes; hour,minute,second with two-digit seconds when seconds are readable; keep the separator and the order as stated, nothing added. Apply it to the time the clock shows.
2,15
